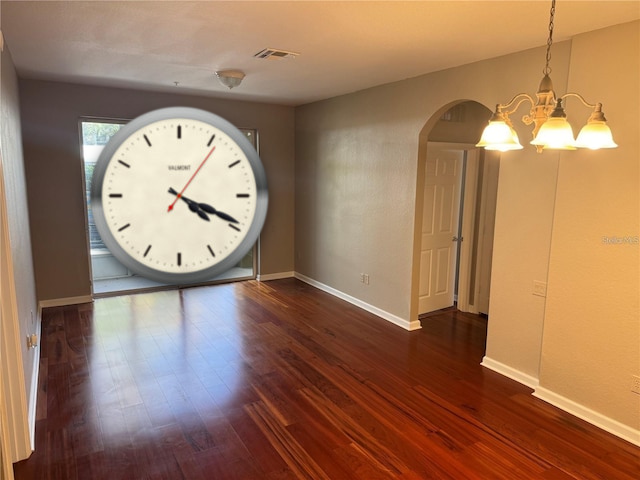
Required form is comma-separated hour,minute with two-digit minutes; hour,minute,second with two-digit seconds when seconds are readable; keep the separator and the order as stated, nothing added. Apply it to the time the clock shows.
4,19,06
